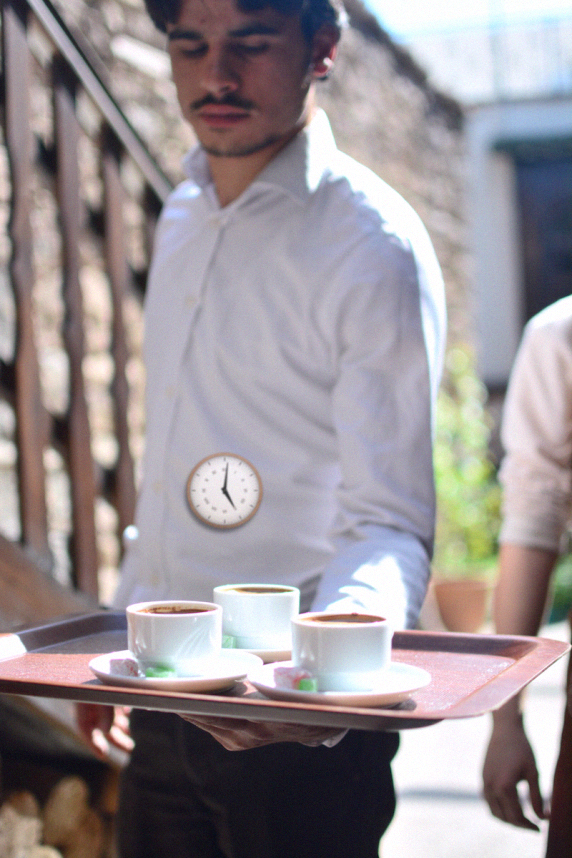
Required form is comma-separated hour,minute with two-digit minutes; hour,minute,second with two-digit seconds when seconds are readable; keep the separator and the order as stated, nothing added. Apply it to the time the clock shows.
5,01
